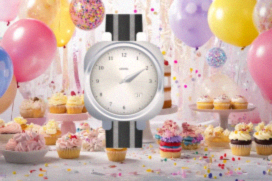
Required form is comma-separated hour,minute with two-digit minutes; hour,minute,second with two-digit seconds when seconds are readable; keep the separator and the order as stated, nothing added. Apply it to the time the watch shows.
2,10
